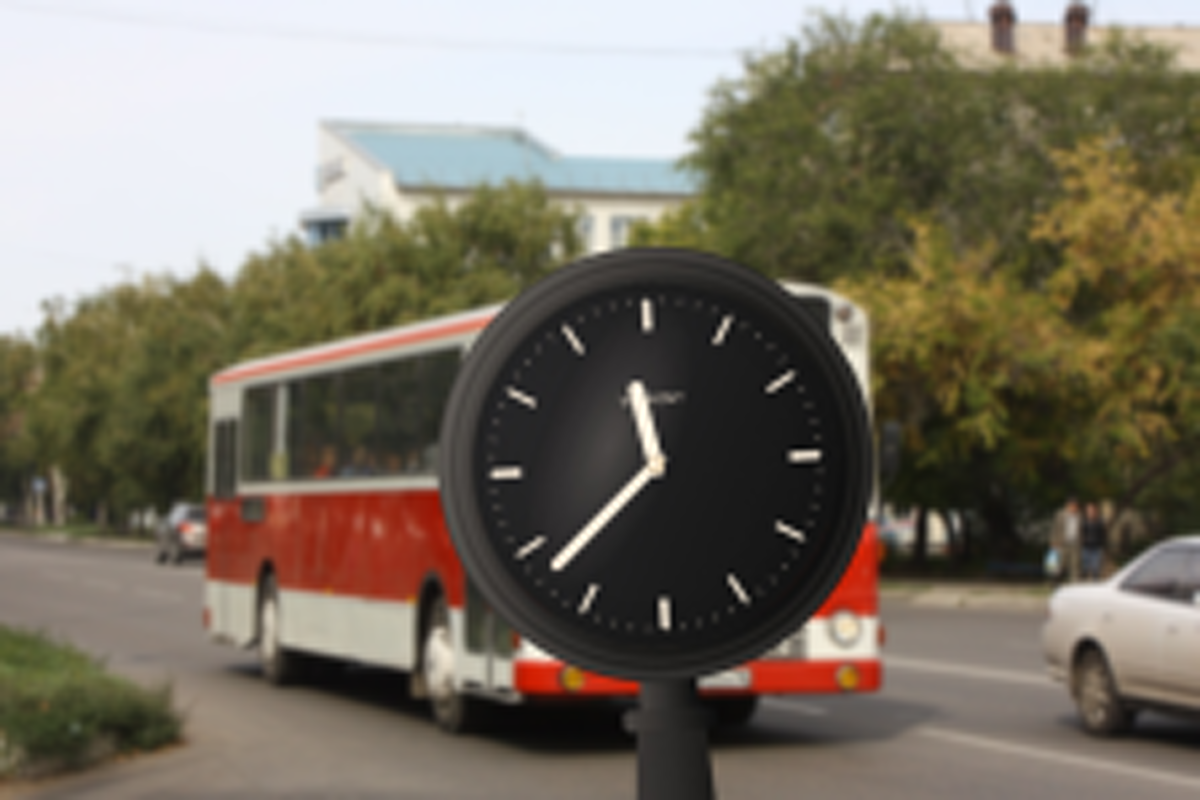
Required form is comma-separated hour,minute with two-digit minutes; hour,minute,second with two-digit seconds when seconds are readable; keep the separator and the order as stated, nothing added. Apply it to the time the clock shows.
11,38
